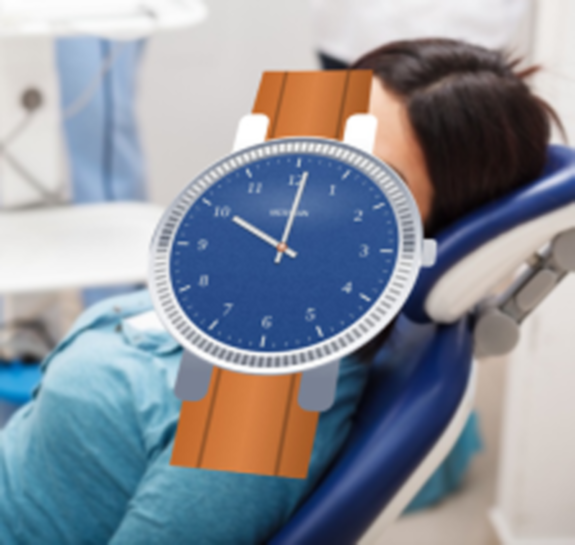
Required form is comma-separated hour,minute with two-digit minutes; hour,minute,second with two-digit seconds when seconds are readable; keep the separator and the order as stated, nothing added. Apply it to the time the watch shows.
10,01
